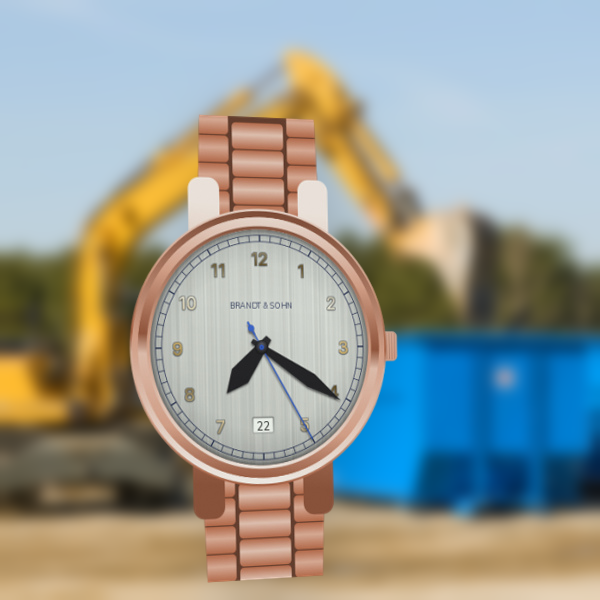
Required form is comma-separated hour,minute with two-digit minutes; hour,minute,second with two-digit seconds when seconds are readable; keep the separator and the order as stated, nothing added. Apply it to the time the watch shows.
7,20,25
